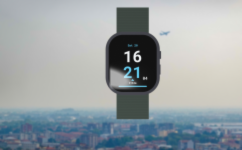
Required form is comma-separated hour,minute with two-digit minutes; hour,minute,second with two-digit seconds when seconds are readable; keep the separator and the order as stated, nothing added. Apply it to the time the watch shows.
16,21
